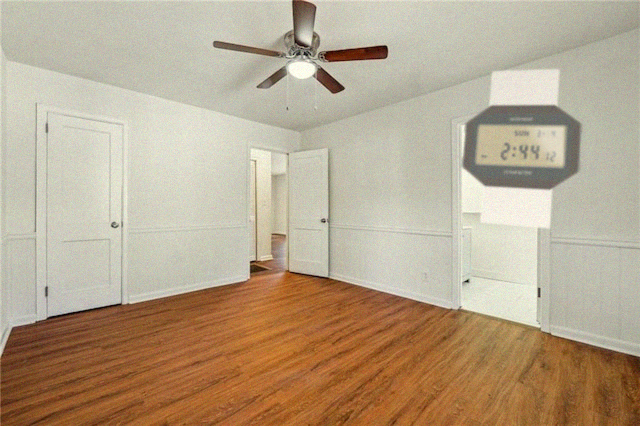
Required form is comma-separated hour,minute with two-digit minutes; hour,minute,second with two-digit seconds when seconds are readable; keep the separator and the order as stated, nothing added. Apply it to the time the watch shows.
2,44
